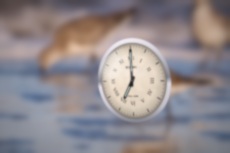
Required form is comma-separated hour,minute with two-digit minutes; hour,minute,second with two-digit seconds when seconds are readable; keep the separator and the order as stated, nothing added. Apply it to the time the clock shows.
7,00
